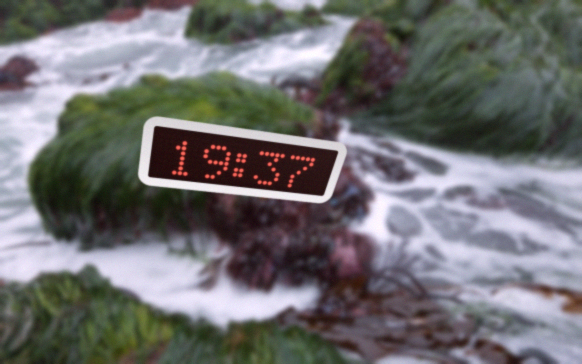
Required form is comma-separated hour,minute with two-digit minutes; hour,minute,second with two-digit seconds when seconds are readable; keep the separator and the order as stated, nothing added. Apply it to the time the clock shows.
19,37
